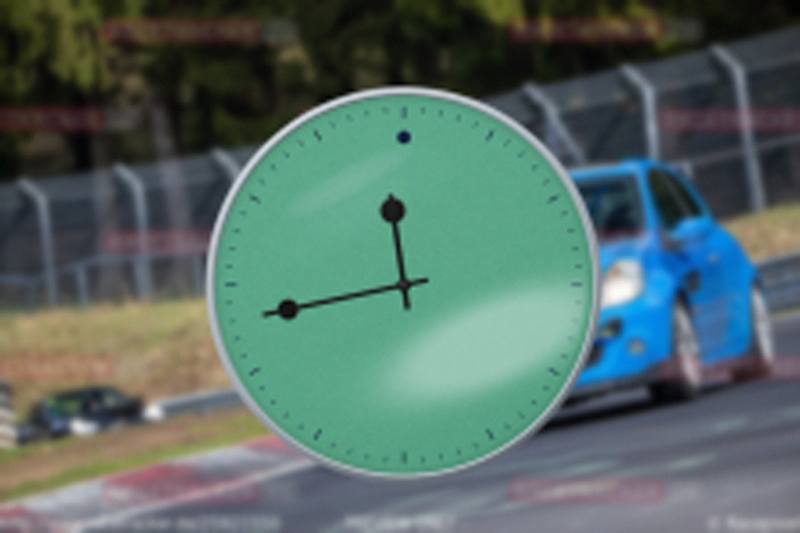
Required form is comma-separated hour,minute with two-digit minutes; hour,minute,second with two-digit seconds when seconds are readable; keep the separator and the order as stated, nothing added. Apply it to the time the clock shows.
11,43
